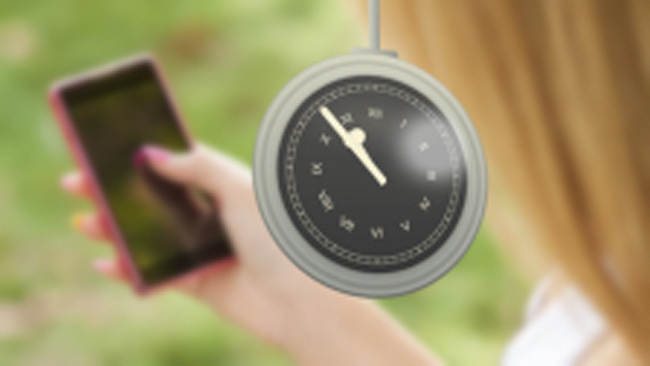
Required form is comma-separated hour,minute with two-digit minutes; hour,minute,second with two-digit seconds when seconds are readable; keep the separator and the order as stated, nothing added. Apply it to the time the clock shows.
10,53
